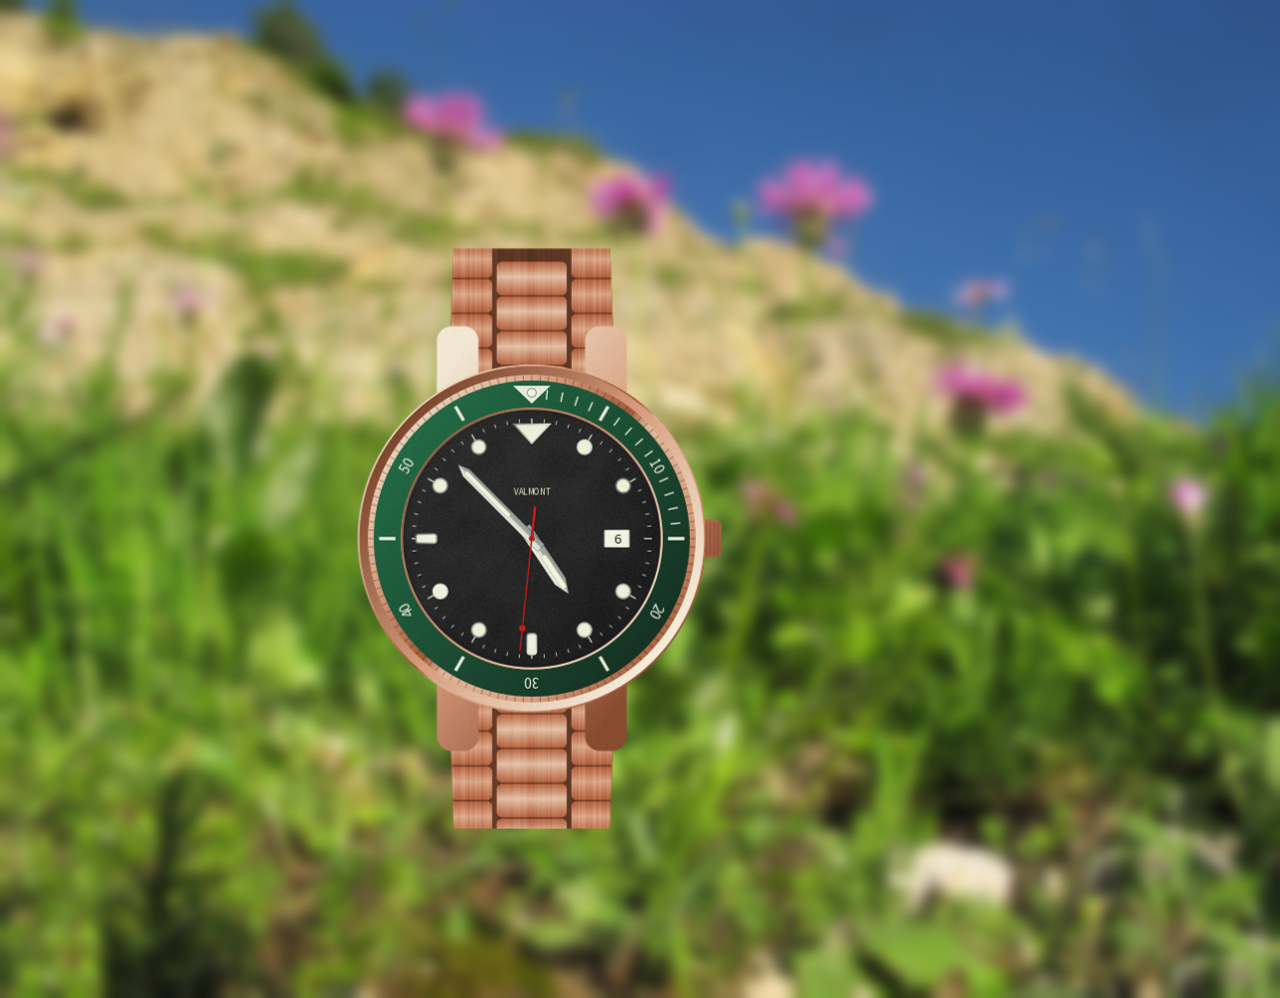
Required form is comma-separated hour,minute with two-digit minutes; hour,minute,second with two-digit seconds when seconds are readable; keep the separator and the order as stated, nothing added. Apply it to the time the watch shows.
4,52,31
